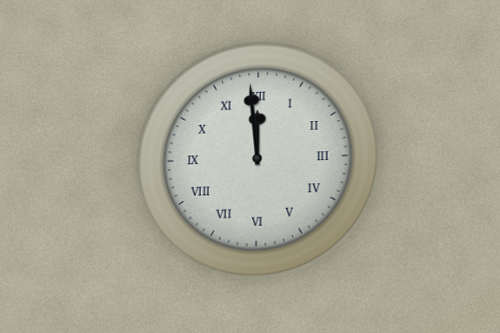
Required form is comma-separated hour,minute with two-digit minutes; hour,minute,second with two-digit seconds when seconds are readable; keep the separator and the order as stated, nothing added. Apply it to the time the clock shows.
11,59
